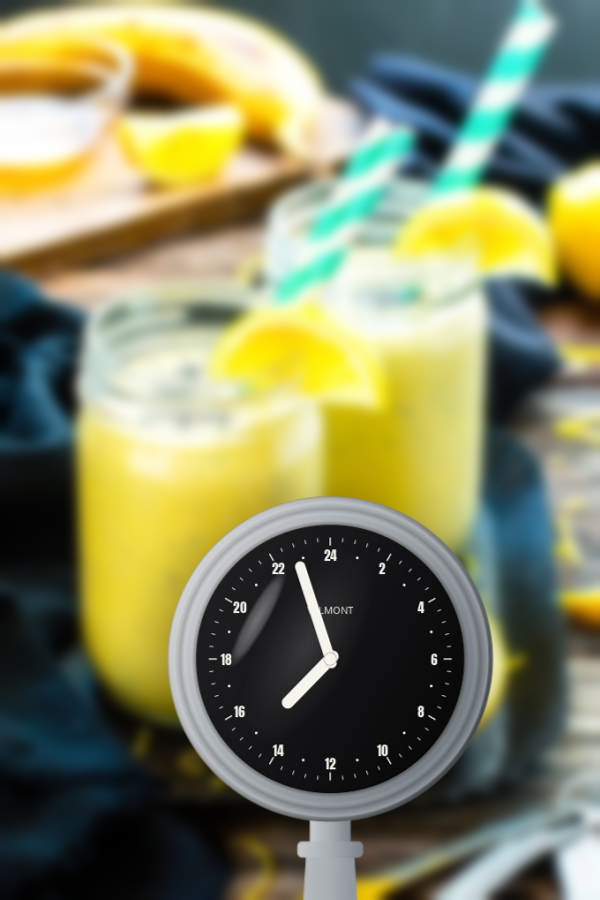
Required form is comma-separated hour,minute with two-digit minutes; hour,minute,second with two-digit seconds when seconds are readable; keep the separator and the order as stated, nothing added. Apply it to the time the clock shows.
14,57
